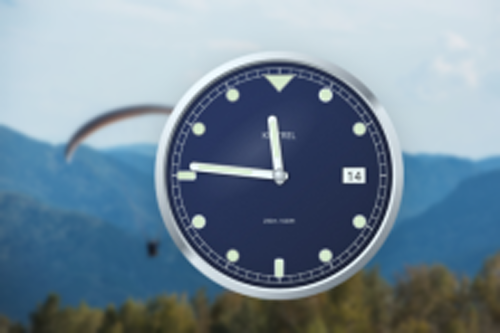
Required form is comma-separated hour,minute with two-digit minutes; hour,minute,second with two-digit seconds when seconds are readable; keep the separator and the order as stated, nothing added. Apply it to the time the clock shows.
11,46
